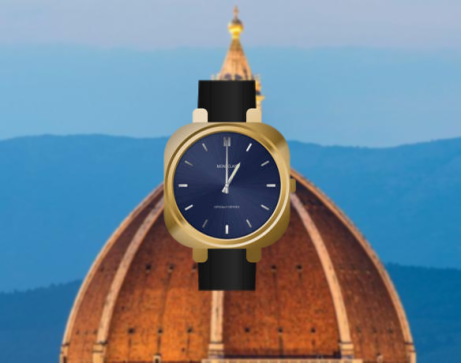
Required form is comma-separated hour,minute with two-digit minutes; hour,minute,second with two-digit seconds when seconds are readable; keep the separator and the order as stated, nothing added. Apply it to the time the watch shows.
1,00
